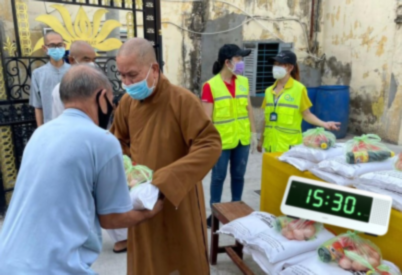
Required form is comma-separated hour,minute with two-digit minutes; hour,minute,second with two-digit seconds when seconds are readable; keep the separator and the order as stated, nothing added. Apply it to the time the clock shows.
15,30
